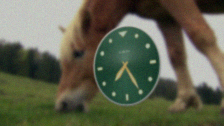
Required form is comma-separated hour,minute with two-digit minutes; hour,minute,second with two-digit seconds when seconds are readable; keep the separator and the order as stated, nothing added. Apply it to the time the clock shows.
7,25
